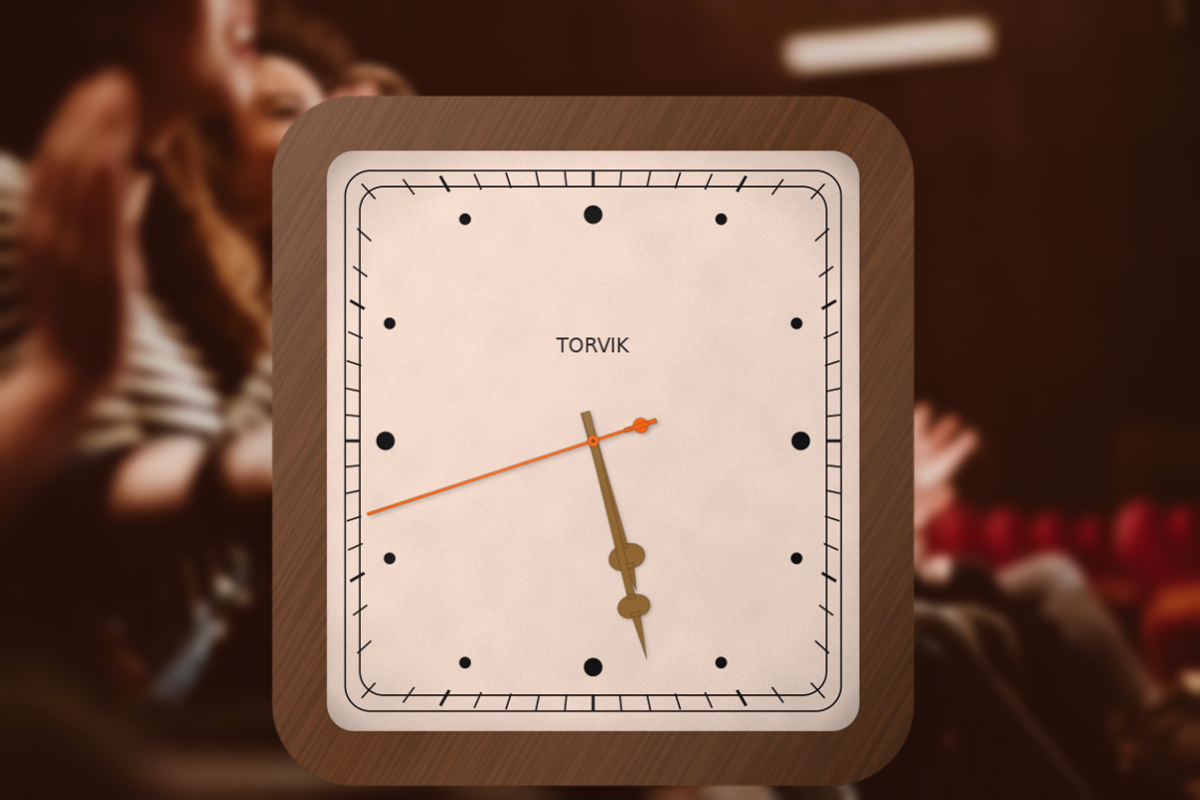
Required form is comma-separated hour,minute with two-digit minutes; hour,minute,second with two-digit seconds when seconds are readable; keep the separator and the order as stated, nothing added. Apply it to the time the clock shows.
5,27,42
